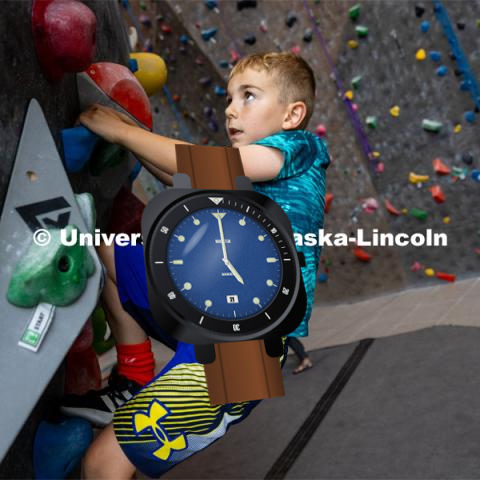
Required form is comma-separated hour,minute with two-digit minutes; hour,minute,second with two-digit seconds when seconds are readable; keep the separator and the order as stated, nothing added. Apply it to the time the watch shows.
5,00
